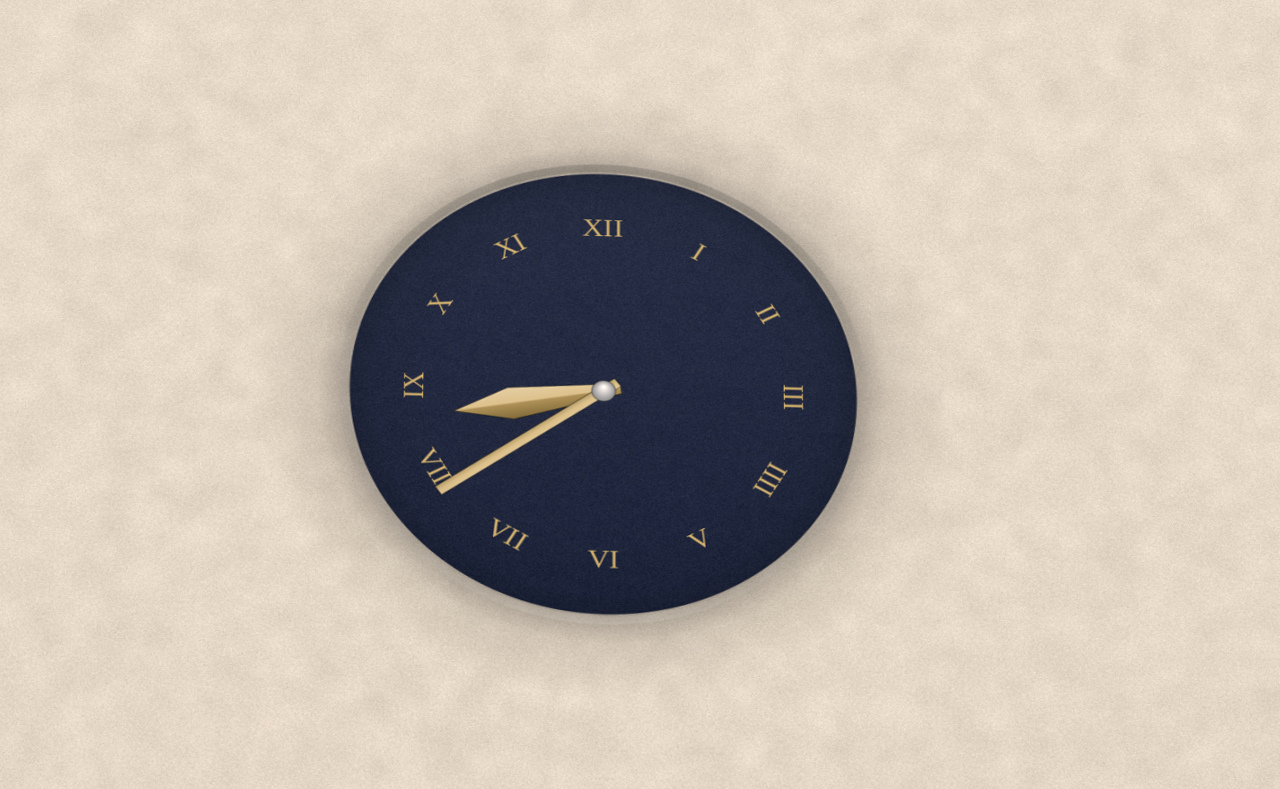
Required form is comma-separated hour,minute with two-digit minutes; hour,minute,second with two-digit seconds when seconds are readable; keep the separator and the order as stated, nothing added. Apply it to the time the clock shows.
8,39
